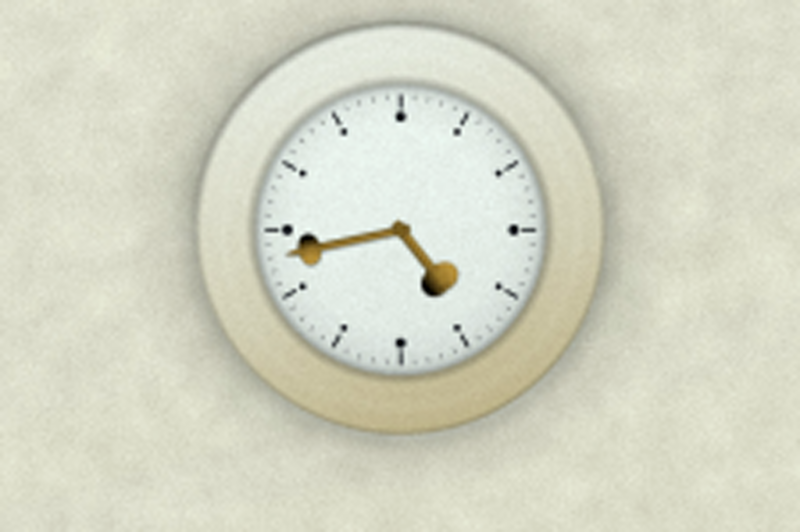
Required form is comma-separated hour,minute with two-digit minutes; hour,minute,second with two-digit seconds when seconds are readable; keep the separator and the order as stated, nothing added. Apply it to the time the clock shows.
4,43
